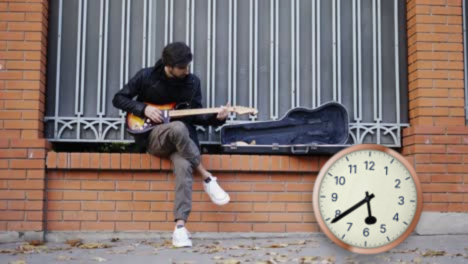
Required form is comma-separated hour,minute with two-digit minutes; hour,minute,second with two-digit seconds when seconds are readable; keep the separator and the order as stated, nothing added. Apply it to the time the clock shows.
5,39
